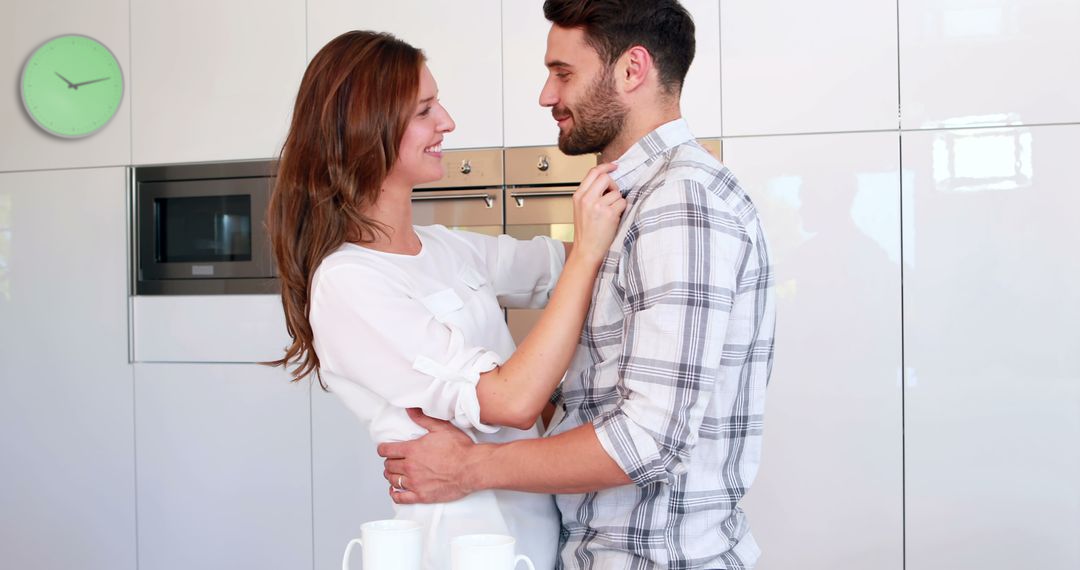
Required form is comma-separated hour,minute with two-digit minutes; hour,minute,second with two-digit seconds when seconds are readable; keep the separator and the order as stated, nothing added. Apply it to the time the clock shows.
10,13
